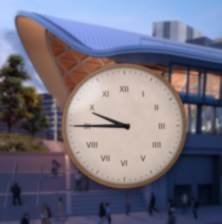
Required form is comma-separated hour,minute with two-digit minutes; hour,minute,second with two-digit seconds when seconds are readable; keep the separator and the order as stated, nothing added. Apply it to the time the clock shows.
9,45
